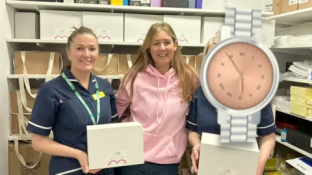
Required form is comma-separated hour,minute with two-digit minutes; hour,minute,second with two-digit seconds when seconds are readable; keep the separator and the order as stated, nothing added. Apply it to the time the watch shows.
5,54
